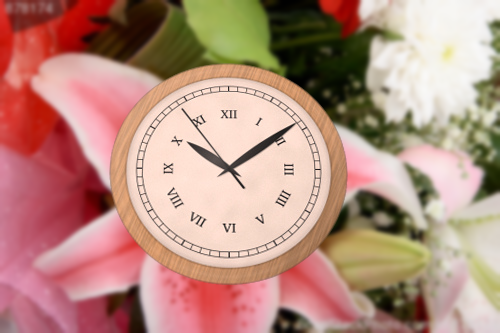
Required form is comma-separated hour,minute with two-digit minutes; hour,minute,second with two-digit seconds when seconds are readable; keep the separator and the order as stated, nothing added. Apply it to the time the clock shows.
10,08,54
